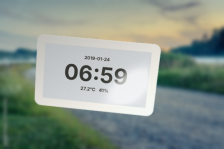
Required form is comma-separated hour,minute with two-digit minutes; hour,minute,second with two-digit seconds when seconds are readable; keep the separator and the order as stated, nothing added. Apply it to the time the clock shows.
6,59
